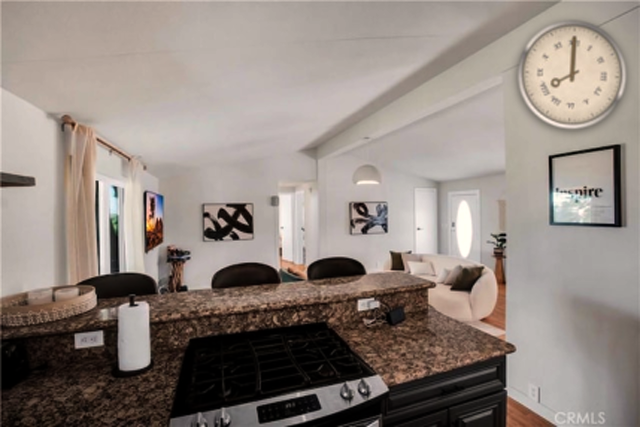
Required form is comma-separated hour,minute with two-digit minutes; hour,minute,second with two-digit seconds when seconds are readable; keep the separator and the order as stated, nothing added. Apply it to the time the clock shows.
8,00
